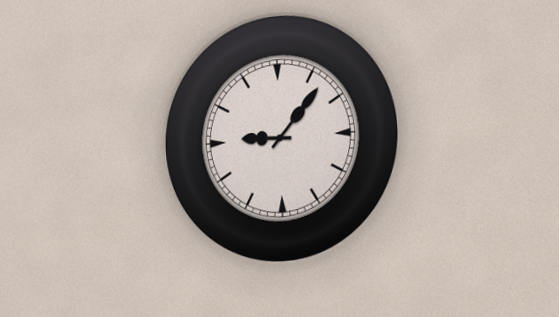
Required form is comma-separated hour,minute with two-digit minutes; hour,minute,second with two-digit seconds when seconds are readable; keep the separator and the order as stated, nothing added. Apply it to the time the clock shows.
9,07
